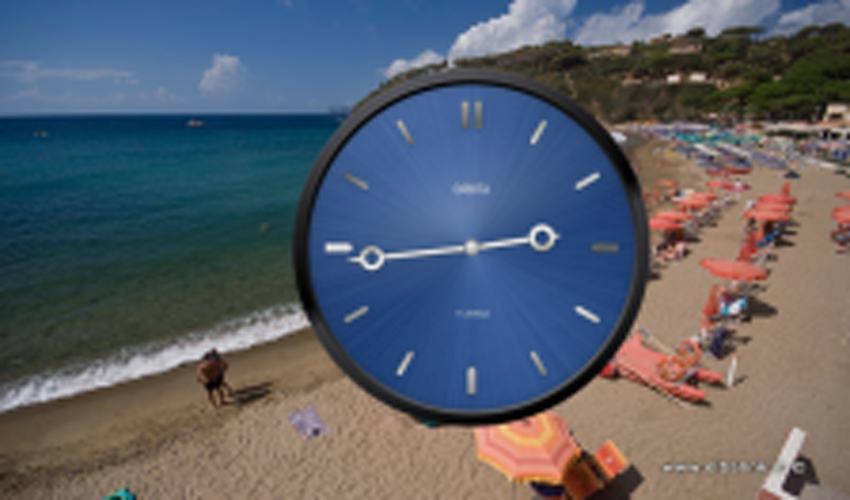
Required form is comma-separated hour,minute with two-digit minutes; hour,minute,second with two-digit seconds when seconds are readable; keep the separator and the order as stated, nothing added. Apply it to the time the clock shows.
2,44
